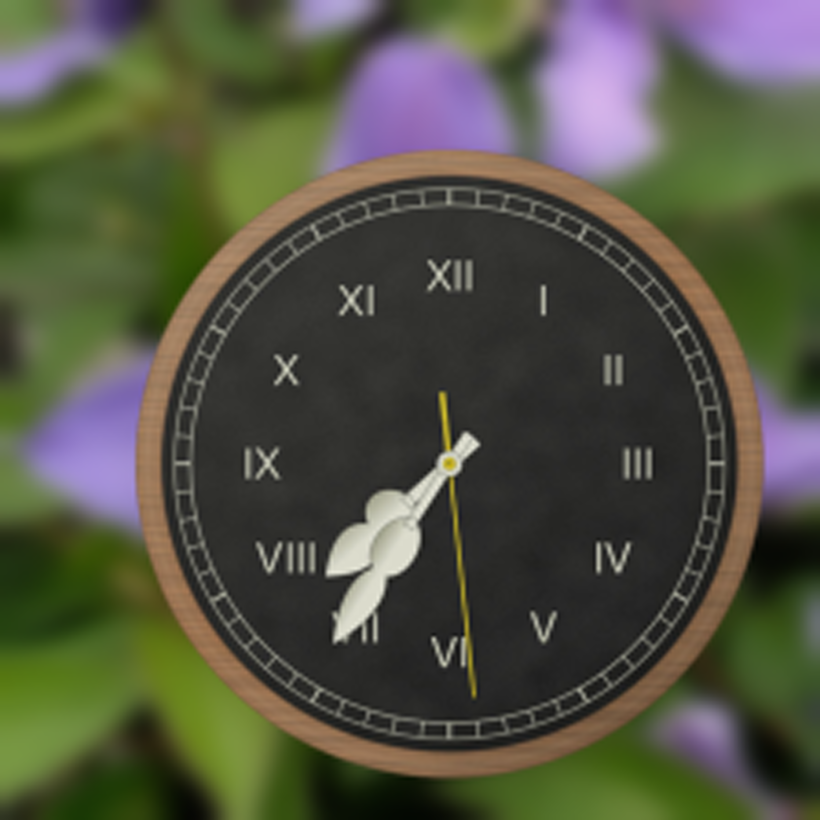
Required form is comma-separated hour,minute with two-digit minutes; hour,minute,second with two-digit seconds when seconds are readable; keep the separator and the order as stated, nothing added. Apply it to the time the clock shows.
7,35,29
